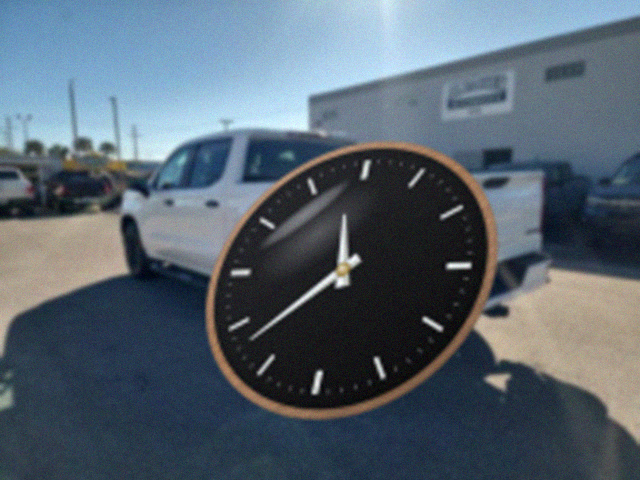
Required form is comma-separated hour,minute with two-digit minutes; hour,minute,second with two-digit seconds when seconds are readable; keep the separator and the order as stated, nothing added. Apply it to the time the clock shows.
11,38
